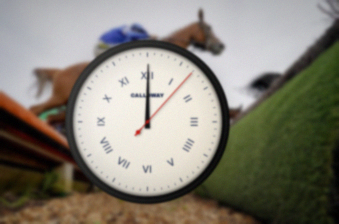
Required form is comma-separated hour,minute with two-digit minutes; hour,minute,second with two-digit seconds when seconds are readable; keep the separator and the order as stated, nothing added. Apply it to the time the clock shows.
12,00,07
